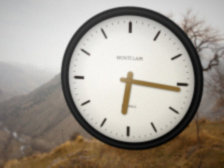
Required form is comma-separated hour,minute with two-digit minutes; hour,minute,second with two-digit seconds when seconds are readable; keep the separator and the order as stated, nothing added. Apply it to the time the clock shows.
6,16
